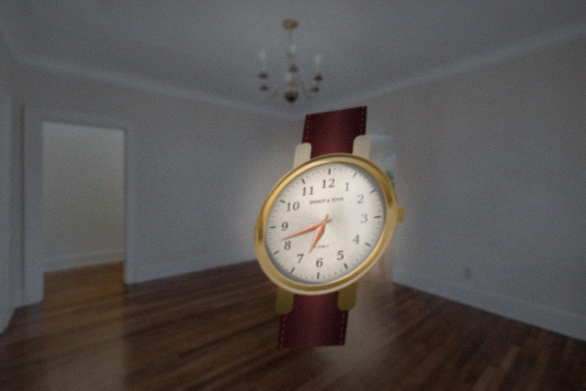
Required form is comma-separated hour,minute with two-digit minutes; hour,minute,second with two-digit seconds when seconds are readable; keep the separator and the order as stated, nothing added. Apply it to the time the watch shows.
6,42
